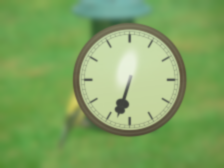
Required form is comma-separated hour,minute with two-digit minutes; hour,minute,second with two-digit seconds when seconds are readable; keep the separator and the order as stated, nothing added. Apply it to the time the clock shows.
6,33
